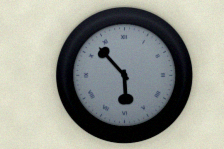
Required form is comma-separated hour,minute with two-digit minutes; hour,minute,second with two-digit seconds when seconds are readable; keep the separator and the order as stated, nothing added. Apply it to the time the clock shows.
5,53
